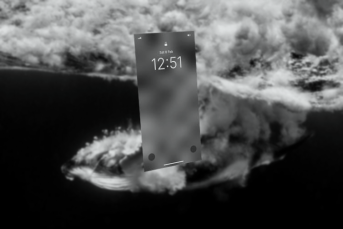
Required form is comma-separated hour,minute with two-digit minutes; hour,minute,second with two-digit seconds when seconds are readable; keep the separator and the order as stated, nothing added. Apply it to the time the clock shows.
12,51
